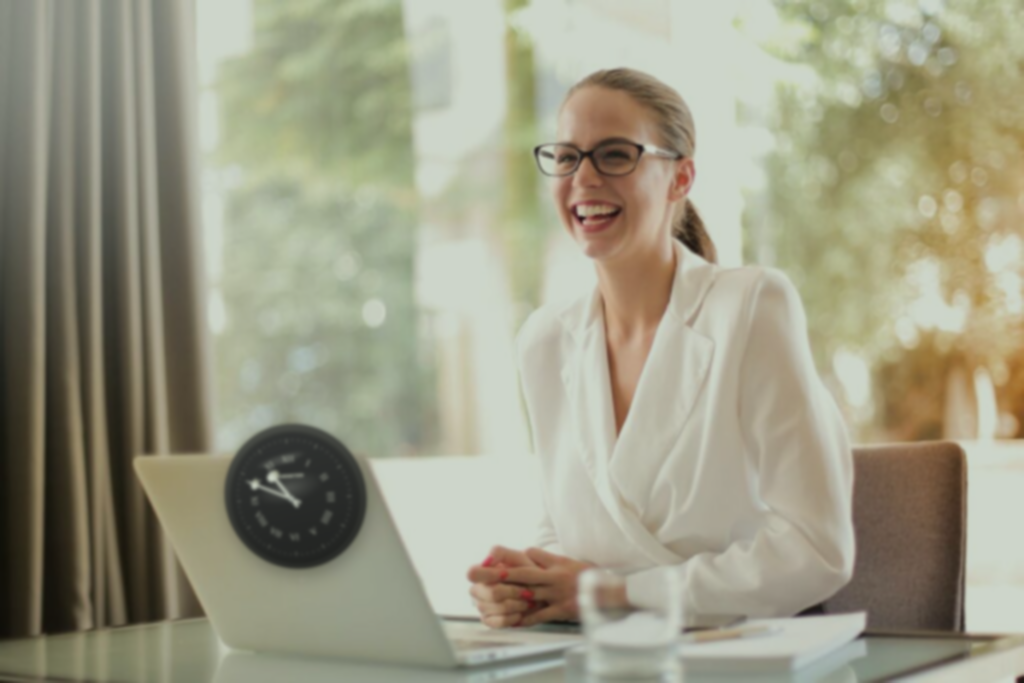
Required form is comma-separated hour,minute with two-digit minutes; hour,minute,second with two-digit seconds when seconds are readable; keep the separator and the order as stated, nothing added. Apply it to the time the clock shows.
10,49
